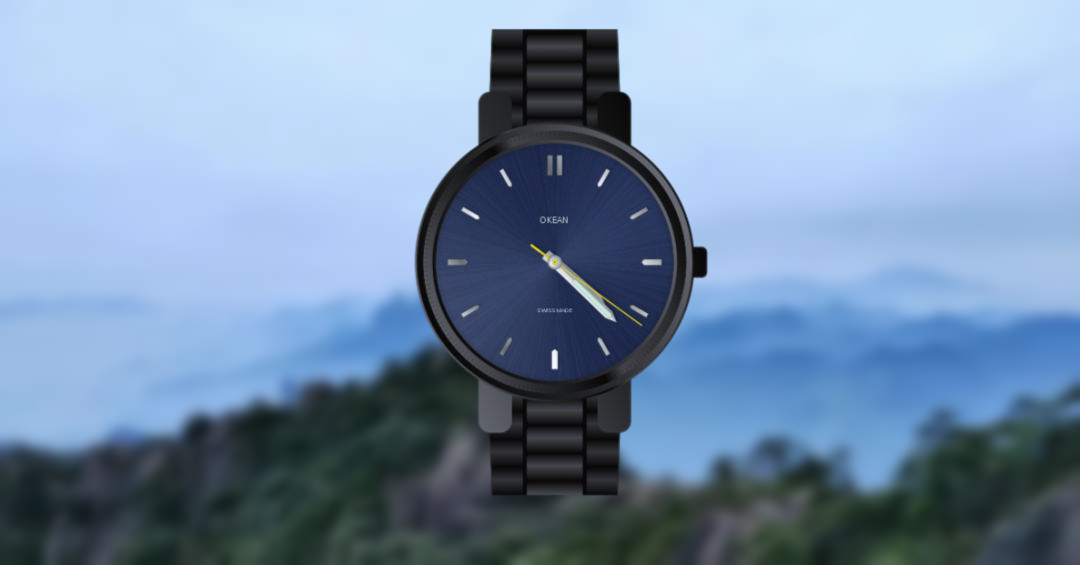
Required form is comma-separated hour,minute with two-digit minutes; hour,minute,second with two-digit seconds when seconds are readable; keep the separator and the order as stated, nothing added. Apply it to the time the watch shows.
4,22,21
